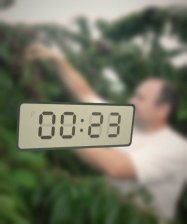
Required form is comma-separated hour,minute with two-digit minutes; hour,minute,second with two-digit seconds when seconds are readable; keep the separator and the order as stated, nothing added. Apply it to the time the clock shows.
0,23
